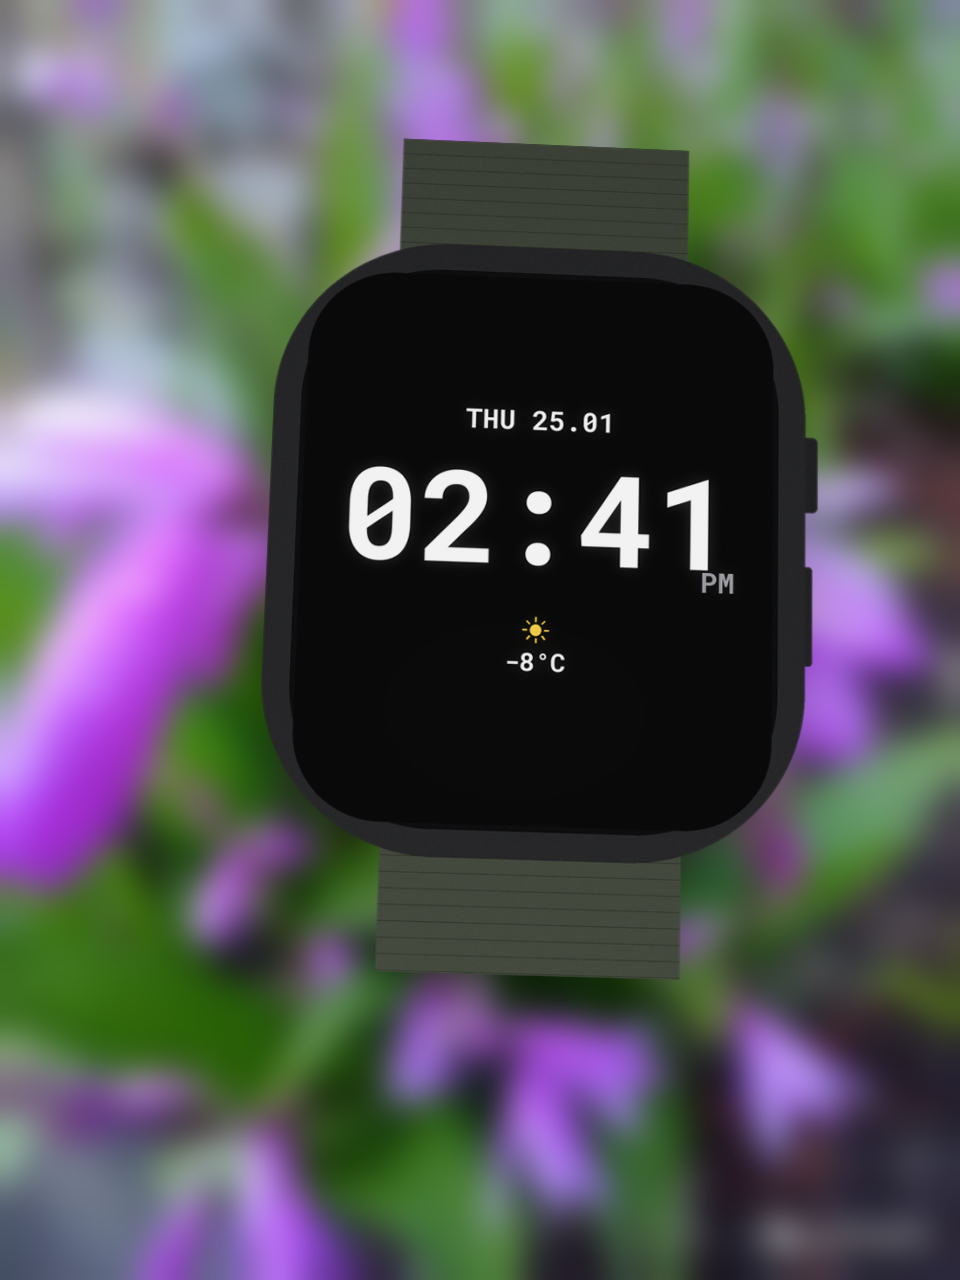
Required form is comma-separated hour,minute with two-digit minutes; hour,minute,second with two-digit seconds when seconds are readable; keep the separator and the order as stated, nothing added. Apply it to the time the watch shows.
2,41
